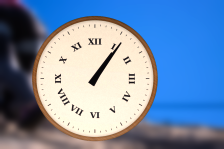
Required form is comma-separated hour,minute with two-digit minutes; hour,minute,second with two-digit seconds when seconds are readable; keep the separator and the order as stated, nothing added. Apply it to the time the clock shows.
1,06
